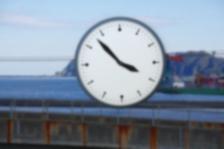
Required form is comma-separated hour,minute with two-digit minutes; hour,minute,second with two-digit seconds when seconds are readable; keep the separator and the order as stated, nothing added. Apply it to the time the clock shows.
3,53
